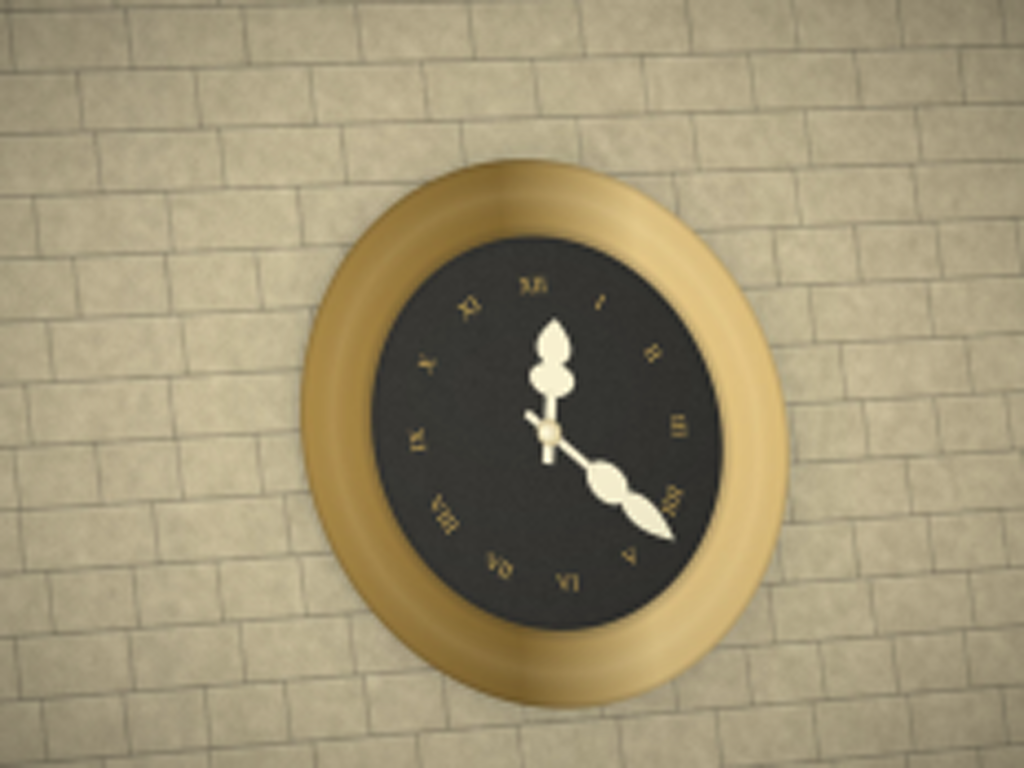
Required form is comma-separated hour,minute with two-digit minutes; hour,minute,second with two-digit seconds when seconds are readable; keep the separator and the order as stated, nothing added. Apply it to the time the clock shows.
12,22
